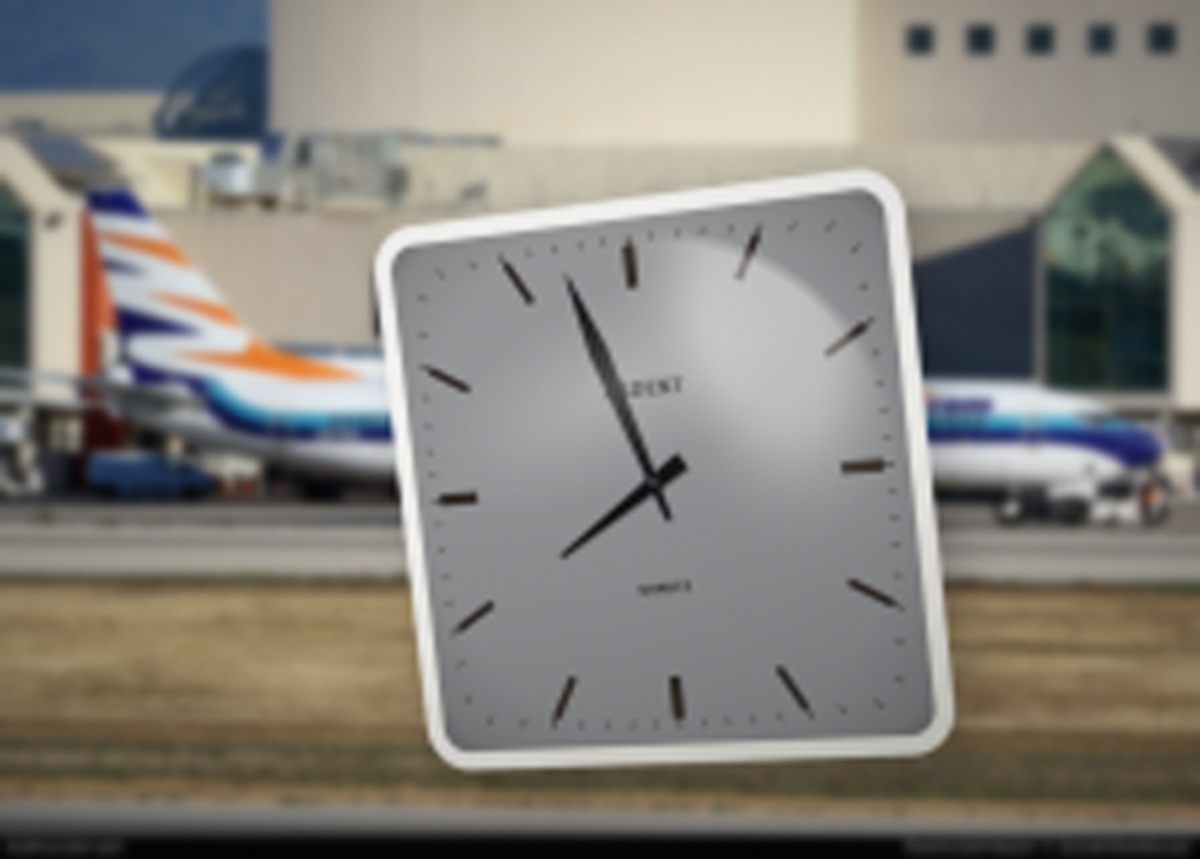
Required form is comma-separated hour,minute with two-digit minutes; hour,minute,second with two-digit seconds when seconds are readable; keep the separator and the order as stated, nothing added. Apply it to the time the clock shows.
7,57
